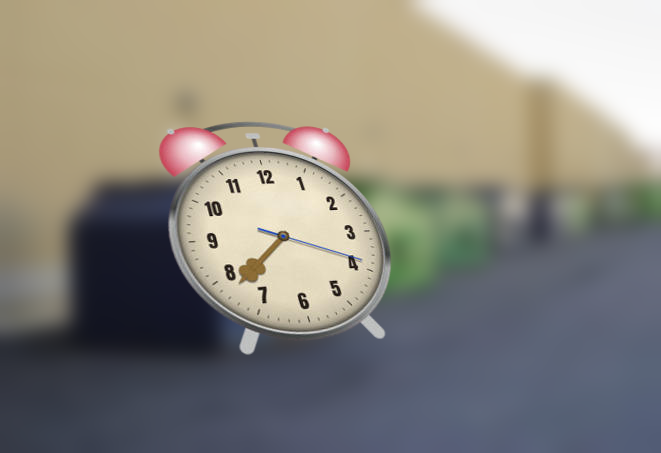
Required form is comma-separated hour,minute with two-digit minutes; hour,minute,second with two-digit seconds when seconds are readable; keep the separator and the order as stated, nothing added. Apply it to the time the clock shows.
7,38,19
